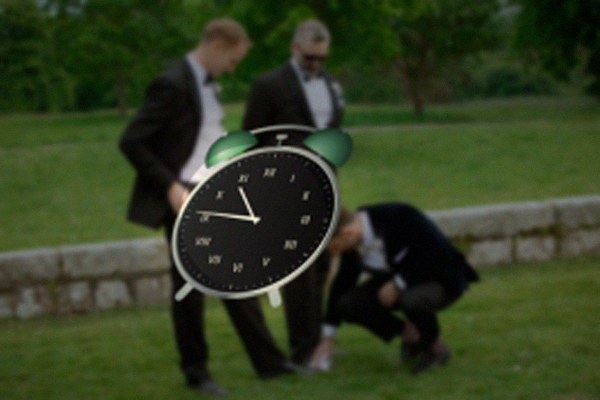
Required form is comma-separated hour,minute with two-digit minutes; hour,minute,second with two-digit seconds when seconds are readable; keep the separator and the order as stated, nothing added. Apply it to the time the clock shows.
10,46
